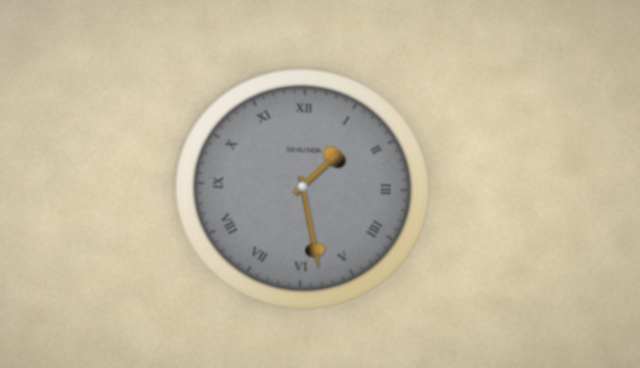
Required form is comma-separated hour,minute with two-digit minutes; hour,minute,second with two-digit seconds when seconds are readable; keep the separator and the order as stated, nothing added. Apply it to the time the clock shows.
1,28
